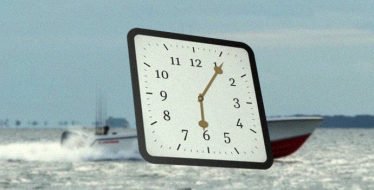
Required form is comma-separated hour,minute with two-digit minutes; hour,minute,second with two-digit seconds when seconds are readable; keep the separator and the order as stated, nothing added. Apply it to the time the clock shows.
6,06
